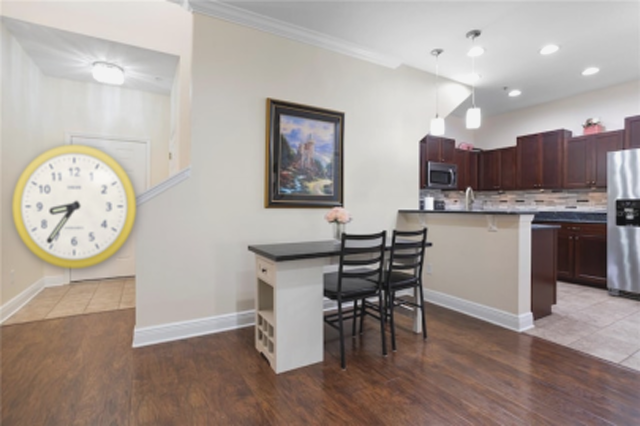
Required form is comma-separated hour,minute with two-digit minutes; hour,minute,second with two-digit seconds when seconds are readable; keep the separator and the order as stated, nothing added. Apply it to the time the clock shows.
8,36
